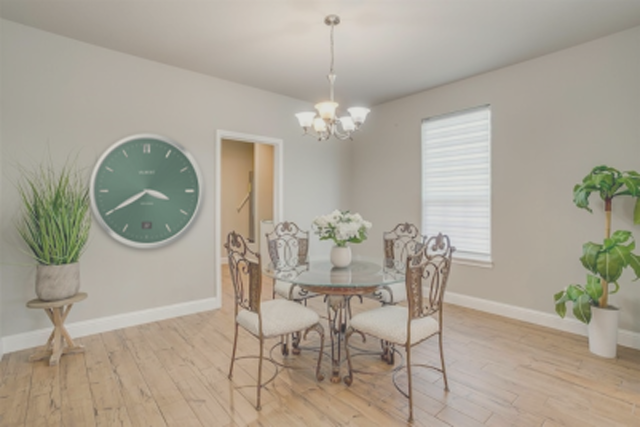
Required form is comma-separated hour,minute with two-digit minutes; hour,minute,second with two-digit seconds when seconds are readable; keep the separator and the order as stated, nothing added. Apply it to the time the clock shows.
3,40
